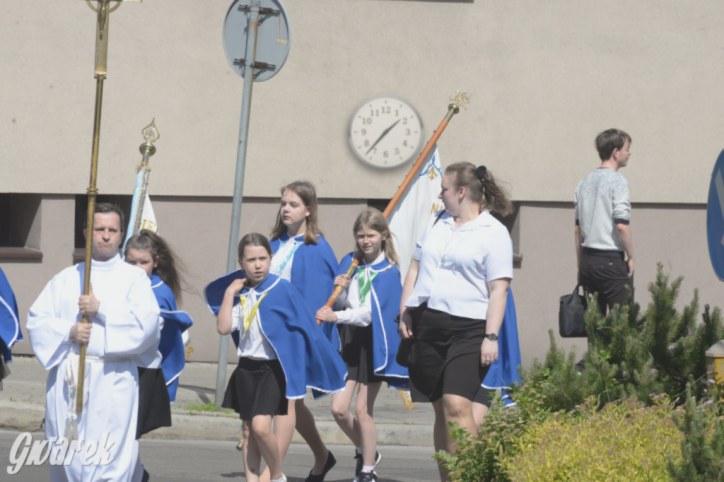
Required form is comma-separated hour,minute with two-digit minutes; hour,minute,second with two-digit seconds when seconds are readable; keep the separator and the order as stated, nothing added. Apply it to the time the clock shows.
1,37
